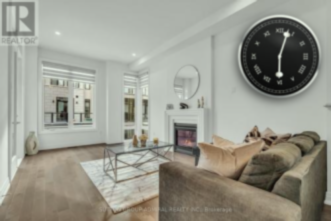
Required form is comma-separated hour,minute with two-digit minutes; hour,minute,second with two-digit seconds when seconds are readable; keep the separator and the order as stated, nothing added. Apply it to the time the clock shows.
6,03
